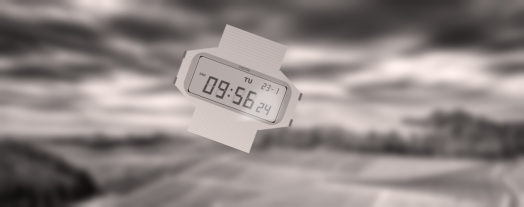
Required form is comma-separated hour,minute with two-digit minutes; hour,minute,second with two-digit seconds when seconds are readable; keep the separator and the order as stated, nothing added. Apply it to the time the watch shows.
9,56,24
